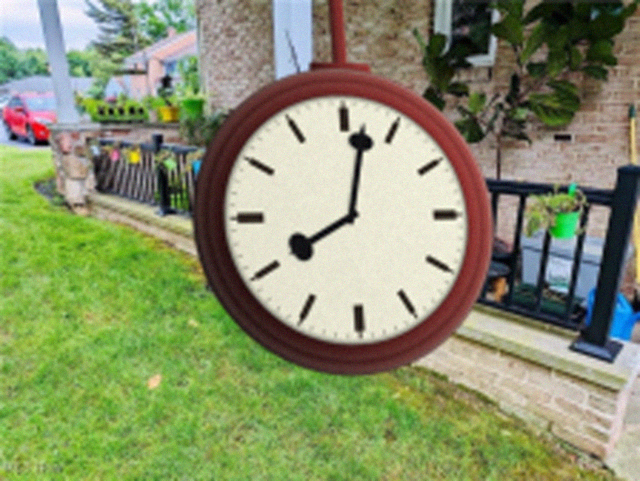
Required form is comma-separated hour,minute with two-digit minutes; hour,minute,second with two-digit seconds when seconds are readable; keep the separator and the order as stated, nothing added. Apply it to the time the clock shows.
8,02
